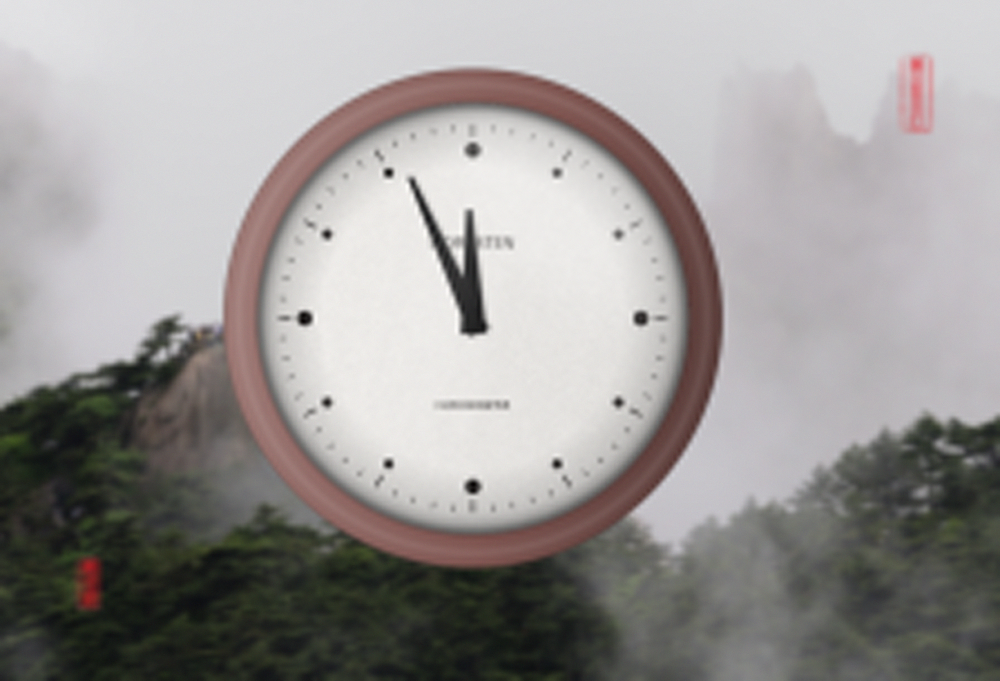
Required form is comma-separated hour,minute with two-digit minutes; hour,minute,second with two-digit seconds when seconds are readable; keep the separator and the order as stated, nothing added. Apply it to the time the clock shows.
11,56
